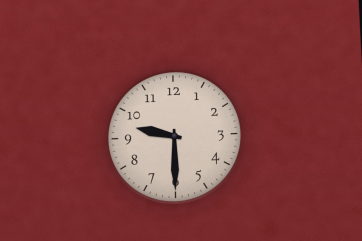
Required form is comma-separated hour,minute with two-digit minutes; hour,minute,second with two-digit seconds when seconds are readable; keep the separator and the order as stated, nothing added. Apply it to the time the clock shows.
9,30
